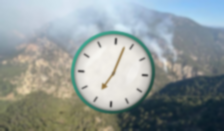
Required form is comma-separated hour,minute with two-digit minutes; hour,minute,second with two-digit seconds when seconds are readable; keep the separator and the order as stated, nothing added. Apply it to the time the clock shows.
7,03
